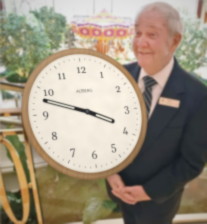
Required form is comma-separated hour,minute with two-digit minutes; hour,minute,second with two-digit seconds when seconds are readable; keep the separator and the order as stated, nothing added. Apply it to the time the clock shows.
3,48
